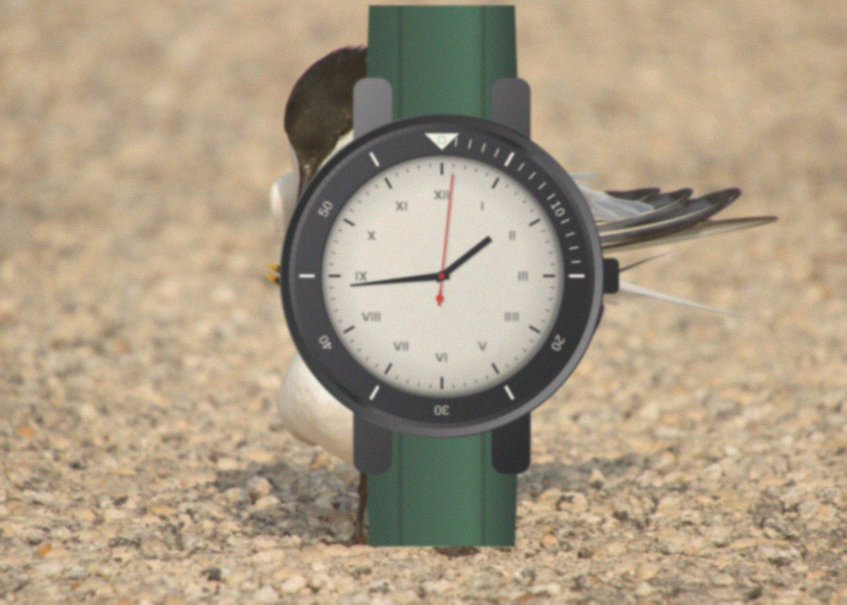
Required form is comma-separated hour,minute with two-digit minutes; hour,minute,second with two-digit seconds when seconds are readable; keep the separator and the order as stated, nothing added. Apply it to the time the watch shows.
1,44,01
